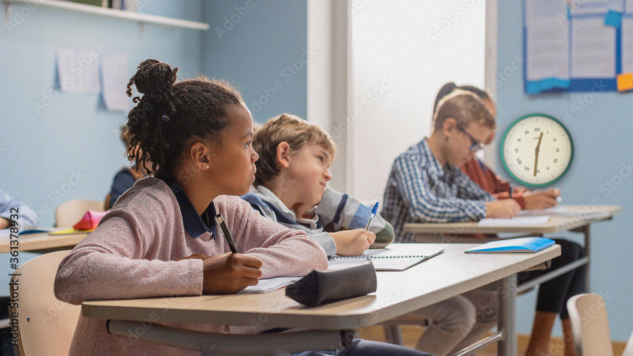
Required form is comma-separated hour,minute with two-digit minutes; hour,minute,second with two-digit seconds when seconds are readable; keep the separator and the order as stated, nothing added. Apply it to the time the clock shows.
12,31
